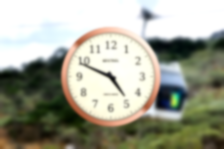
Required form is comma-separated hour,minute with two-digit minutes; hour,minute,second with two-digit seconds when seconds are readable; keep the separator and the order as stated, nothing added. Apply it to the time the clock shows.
4,49
